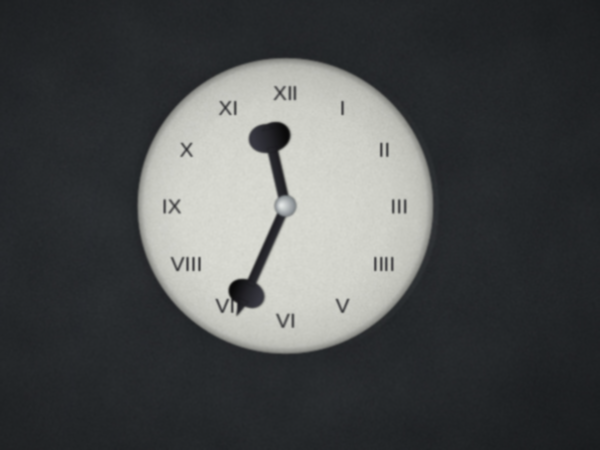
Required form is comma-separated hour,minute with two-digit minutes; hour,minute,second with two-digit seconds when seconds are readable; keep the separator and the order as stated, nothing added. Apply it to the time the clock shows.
11,34
